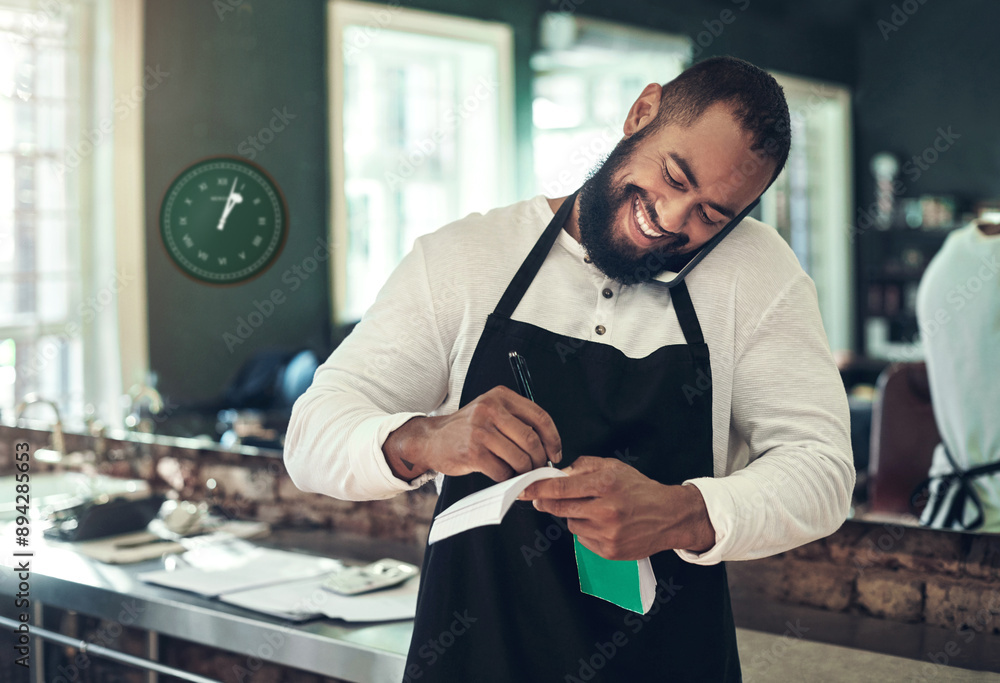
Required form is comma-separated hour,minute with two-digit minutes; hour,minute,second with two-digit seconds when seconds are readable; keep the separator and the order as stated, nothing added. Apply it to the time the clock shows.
1,03
